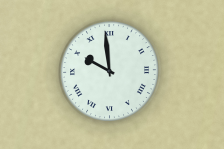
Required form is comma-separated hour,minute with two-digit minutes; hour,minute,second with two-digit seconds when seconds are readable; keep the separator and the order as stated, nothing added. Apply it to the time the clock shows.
9,59
